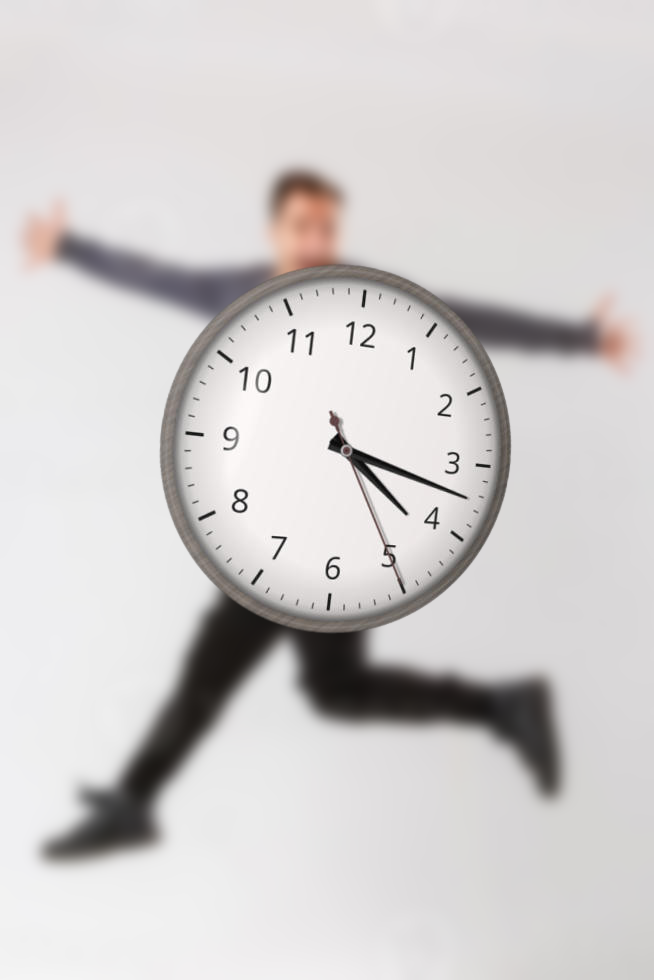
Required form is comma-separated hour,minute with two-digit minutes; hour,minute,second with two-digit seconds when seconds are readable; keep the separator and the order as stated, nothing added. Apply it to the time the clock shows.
4,17,25
